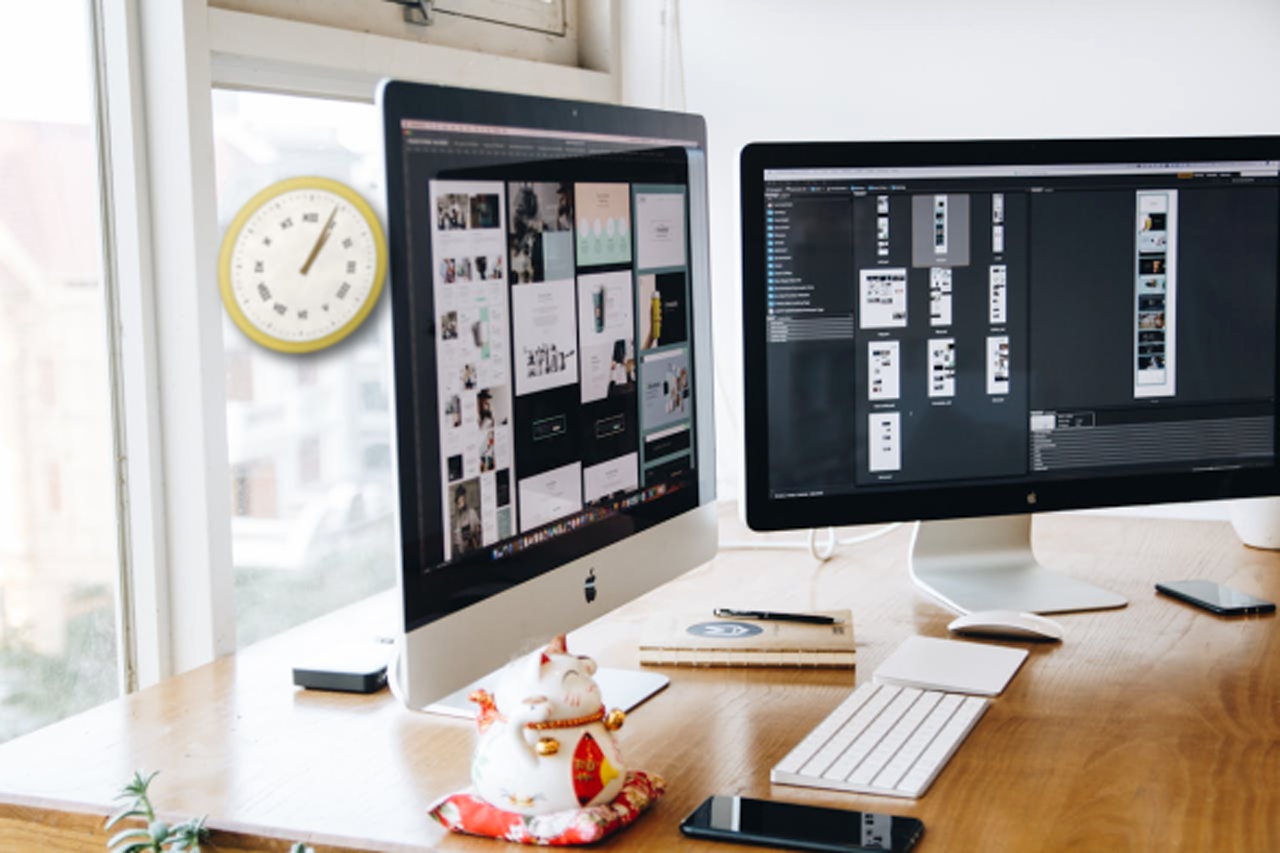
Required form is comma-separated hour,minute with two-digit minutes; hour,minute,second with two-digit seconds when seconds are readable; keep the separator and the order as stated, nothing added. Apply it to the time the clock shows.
1,04
